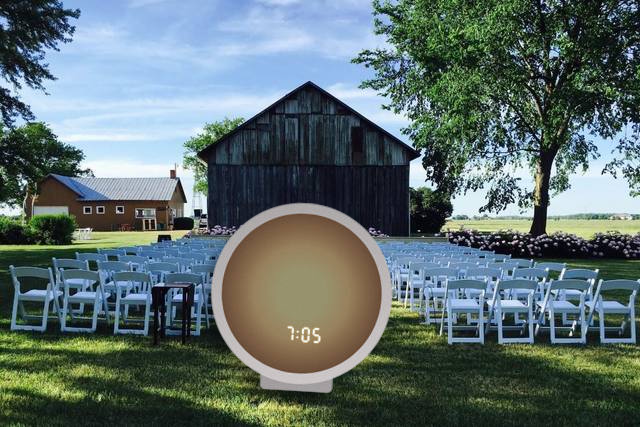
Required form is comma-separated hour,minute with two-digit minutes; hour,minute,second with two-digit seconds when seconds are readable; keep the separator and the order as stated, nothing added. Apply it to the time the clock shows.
7,05
